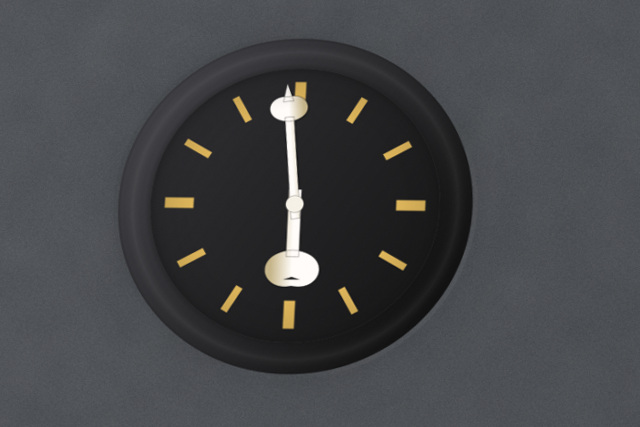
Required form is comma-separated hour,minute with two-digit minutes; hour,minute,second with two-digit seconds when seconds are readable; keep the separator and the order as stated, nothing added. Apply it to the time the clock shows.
5,59
